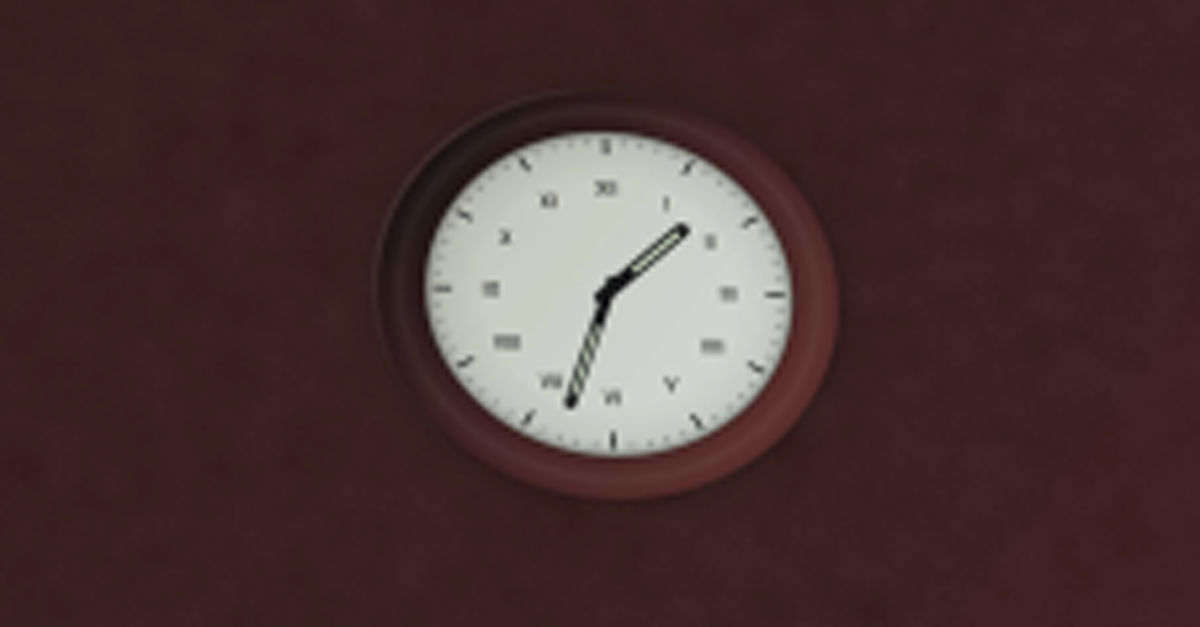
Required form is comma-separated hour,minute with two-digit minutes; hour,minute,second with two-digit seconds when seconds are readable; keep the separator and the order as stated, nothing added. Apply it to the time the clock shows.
1,33
